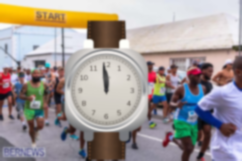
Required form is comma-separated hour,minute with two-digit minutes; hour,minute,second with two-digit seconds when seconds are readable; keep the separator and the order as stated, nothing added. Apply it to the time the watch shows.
11,59
